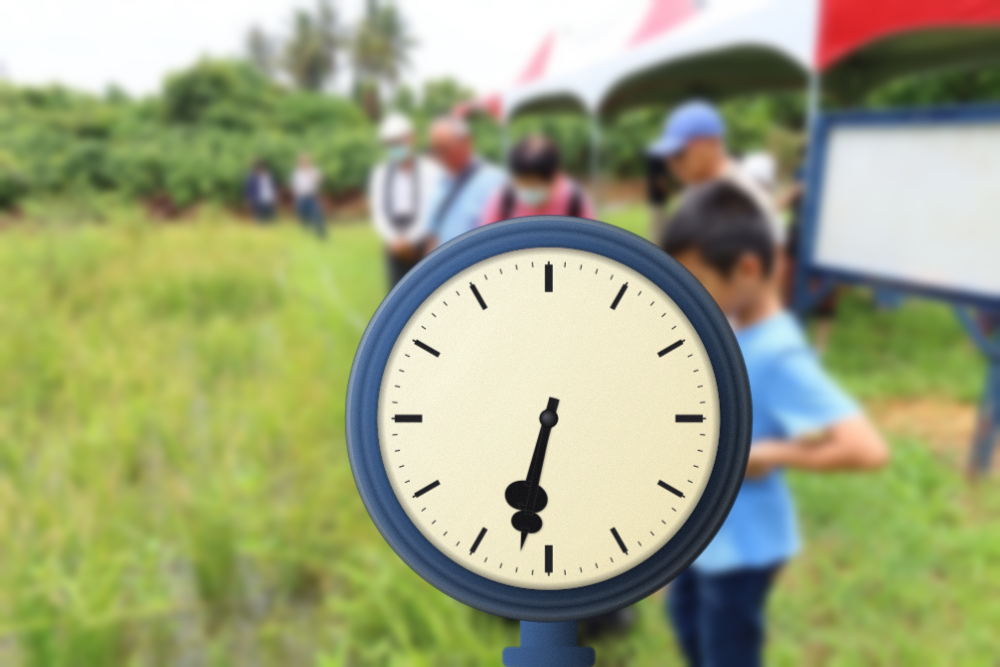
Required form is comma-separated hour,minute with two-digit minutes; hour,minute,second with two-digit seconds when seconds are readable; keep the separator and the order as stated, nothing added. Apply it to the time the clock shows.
6,32
